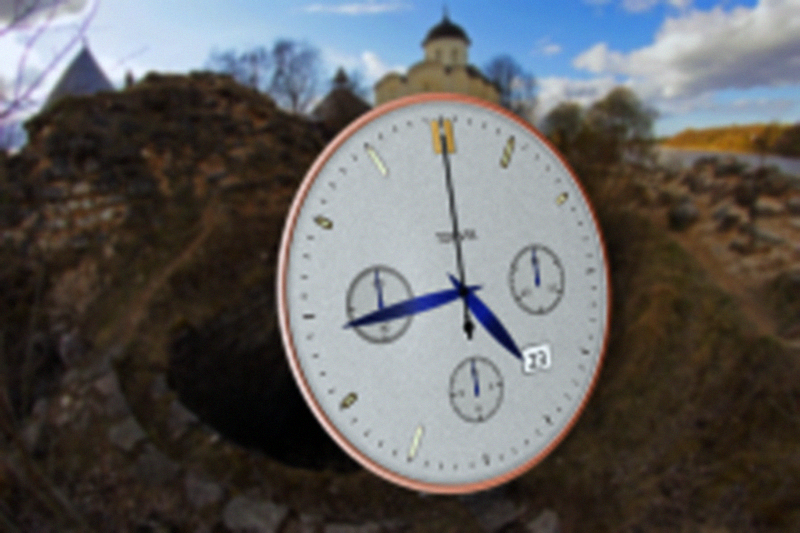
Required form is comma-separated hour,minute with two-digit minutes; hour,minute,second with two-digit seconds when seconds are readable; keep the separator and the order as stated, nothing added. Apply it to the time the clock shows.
4,44
